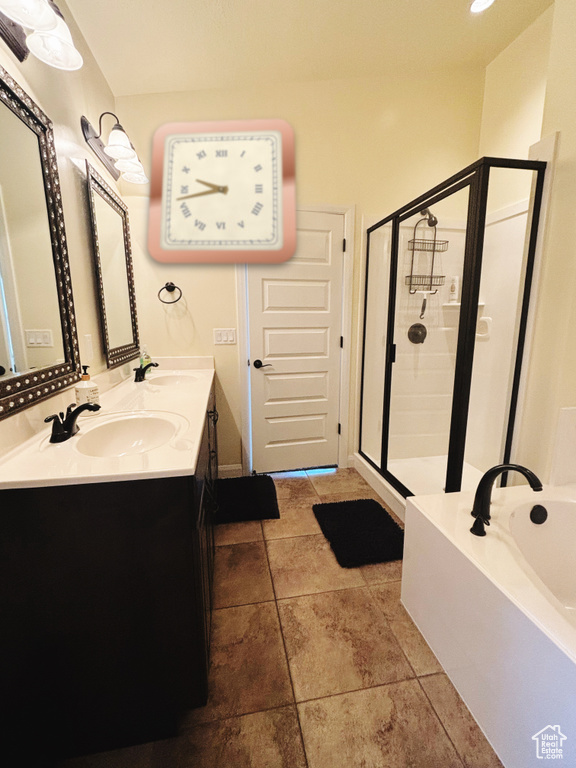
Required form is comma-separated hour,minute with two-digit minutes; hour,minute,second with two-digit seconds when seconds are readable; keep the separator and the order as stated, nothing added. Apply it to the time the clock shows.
9,43
